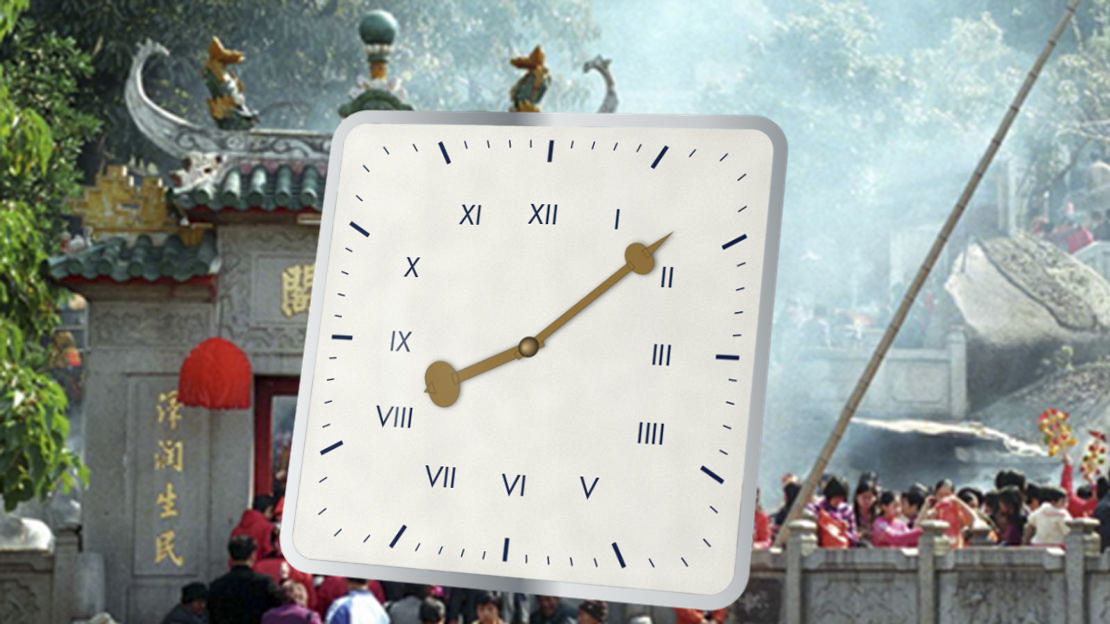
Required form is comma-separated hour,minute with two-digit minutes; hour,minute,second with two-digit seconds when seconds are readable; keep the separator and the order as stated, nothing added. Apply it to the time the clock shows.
8,08
